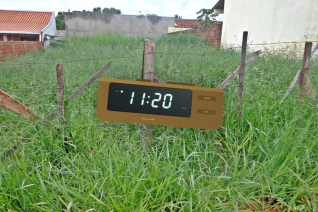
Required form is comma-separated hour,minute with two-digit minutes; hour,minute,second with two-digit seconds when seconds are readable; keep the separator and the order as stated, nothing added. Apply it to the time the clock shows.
11,20
